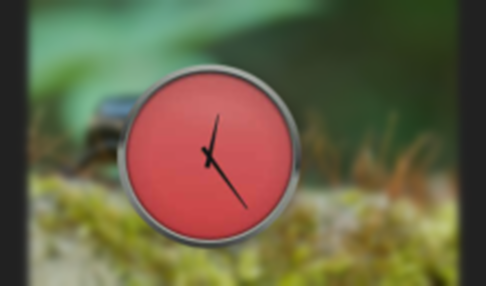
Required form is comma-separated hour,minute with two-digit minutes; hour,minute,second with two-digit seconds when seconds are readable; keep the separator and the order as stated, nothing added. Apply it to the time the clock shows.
12,24
